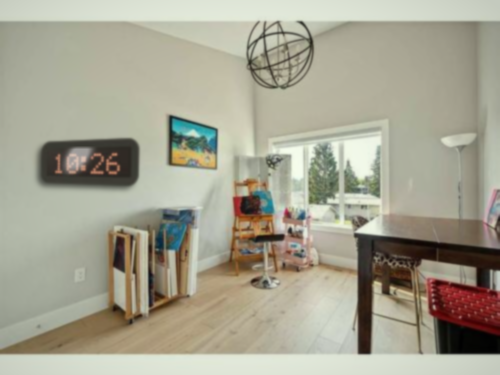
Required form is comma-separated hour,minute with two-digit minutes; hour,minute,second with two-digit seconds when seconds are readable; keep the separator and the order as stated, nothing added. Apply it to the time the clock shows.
10,26
